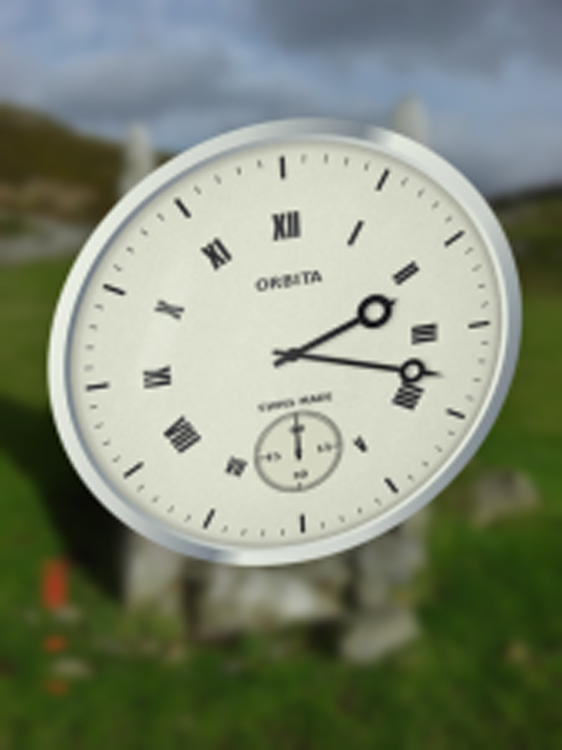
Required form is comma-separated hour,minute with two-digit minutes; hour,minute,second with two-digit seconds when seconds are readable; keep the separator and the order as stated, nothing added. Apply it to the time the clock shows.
2,18
